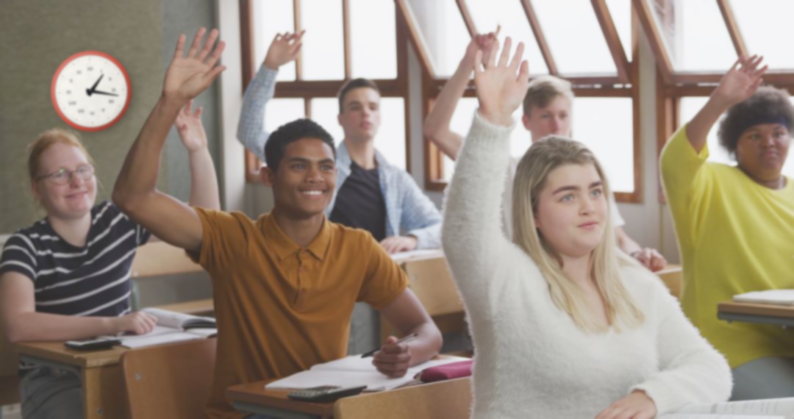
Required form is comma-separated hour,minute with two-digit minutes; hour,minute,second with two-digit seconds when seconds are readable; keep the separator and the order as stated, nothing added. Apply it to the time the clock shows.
1,17
